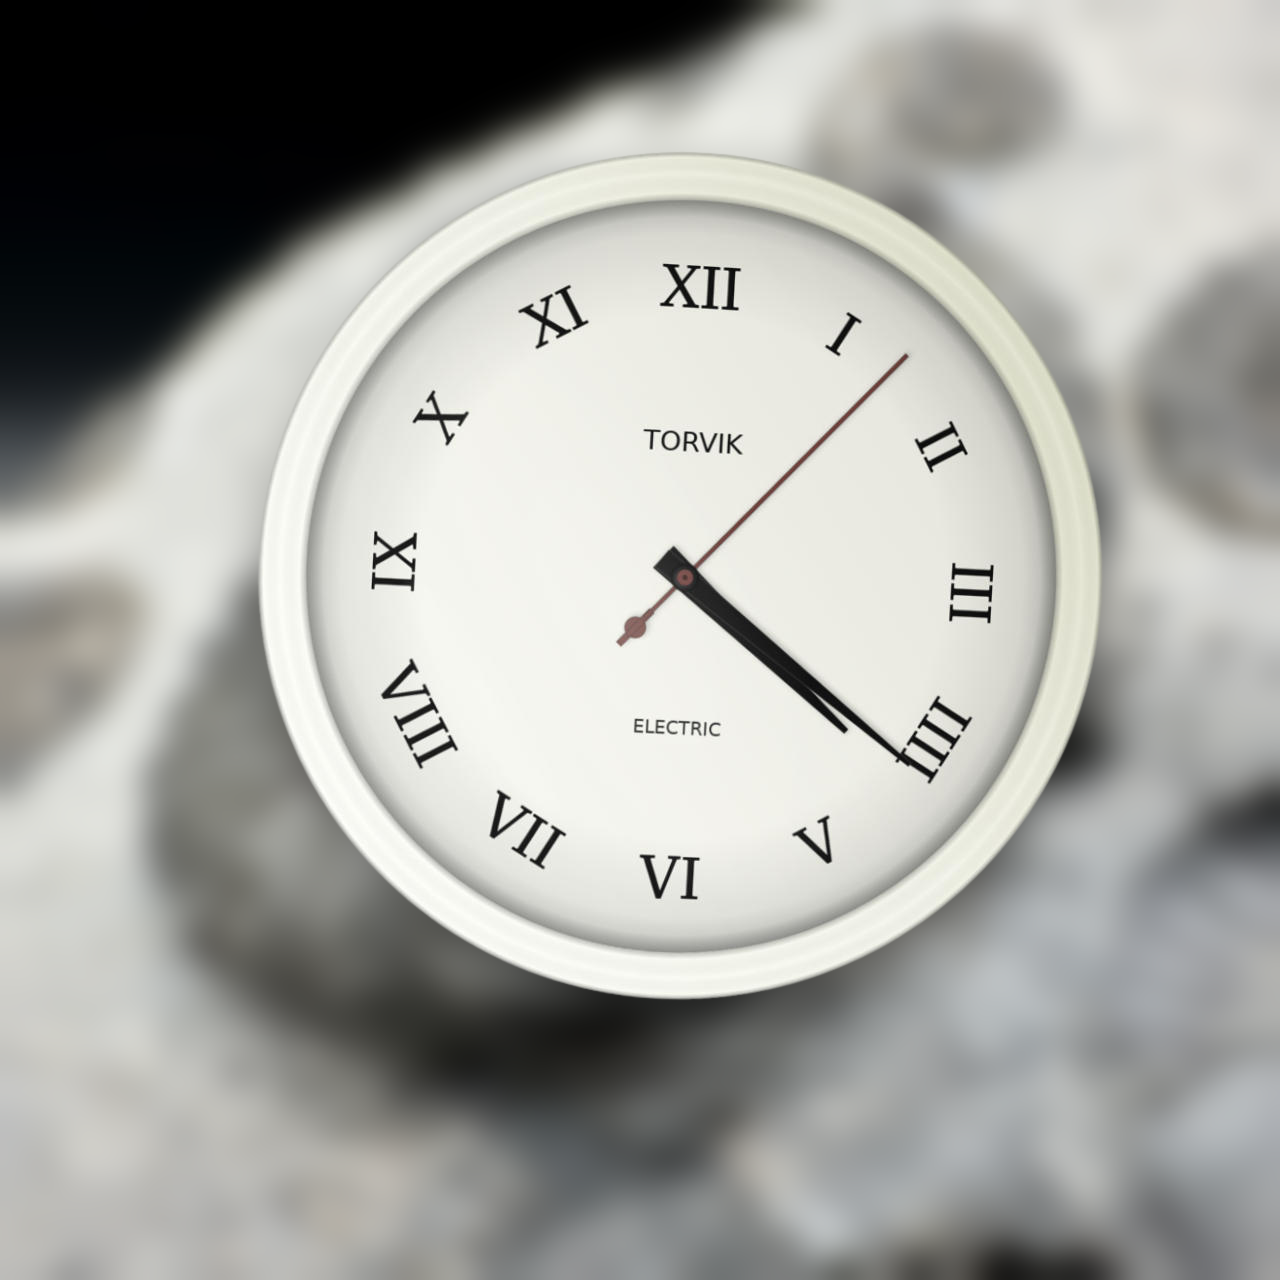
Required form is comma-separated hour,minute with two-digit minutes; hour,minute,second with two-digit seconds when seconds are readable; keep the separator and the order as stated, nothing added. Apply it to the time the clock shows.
4,21,07
